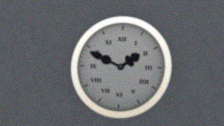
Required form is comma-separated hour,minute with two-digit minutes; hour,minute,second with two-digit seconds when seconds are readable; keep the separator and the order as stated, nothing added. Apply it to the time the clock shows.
1,49
